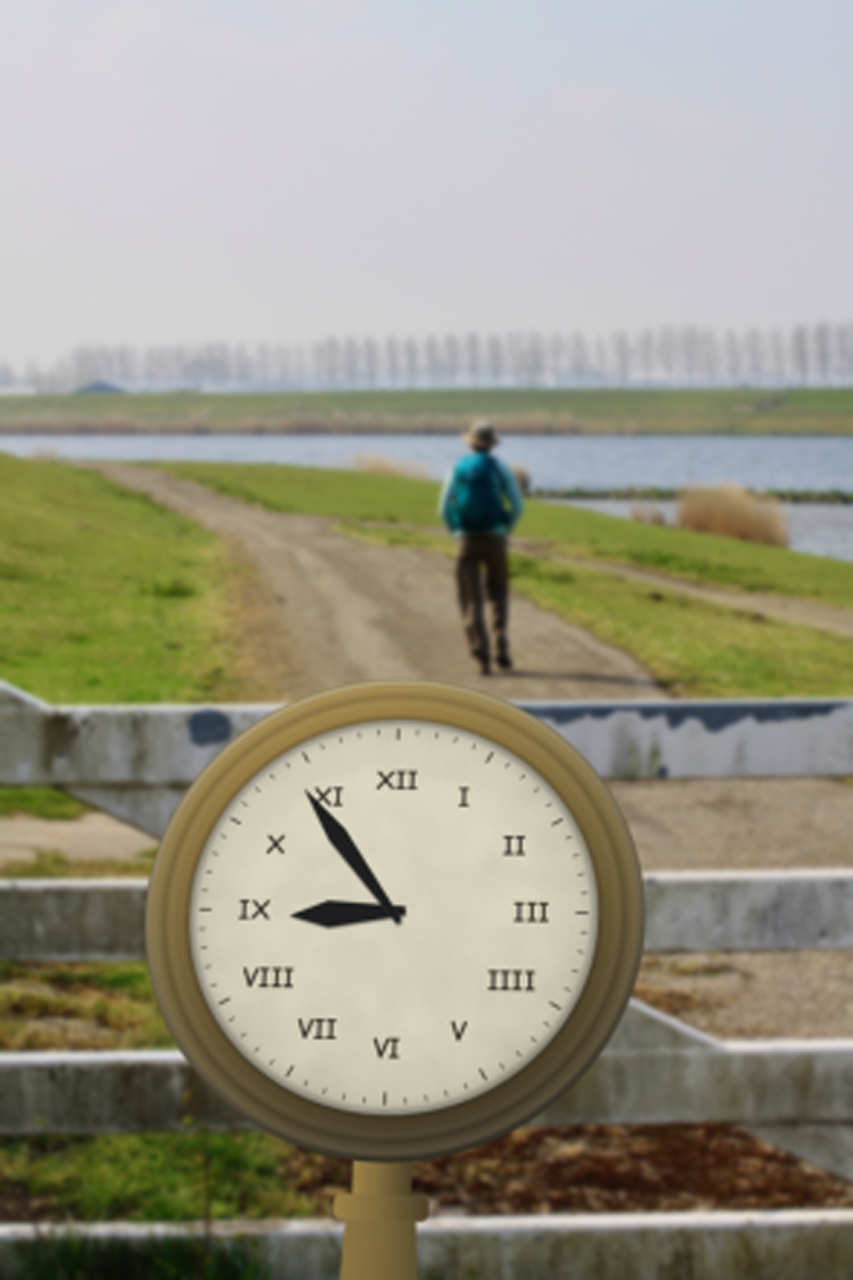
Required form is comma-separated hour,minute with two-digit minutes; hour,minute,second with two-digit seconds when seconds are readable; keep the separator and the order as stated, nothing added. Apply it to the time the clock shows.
8,54
